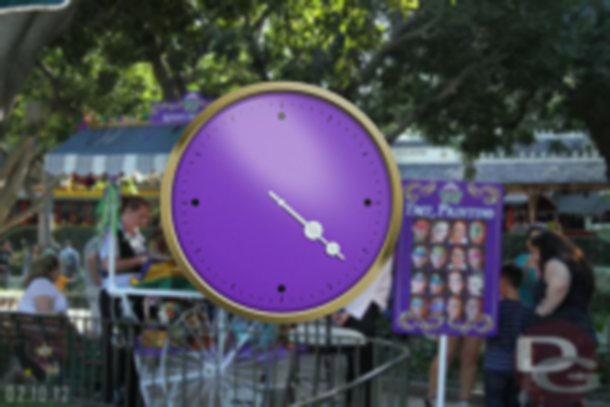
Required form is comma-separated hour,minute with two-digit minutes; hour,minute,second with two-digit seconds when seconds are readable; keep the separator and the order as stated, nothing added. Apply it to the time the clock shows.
4,22
